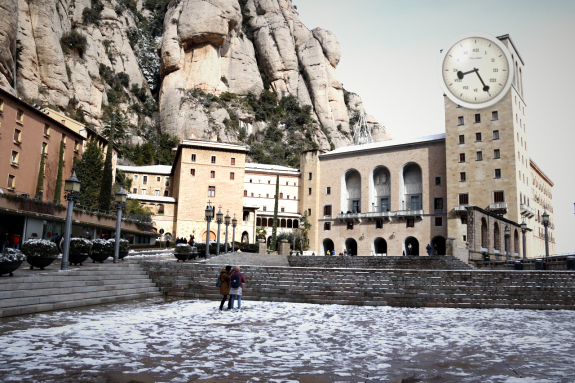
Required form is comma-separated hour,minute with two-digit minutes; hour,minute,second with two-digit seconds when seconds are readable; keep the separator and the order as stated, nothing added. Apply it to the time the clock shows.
8,25
